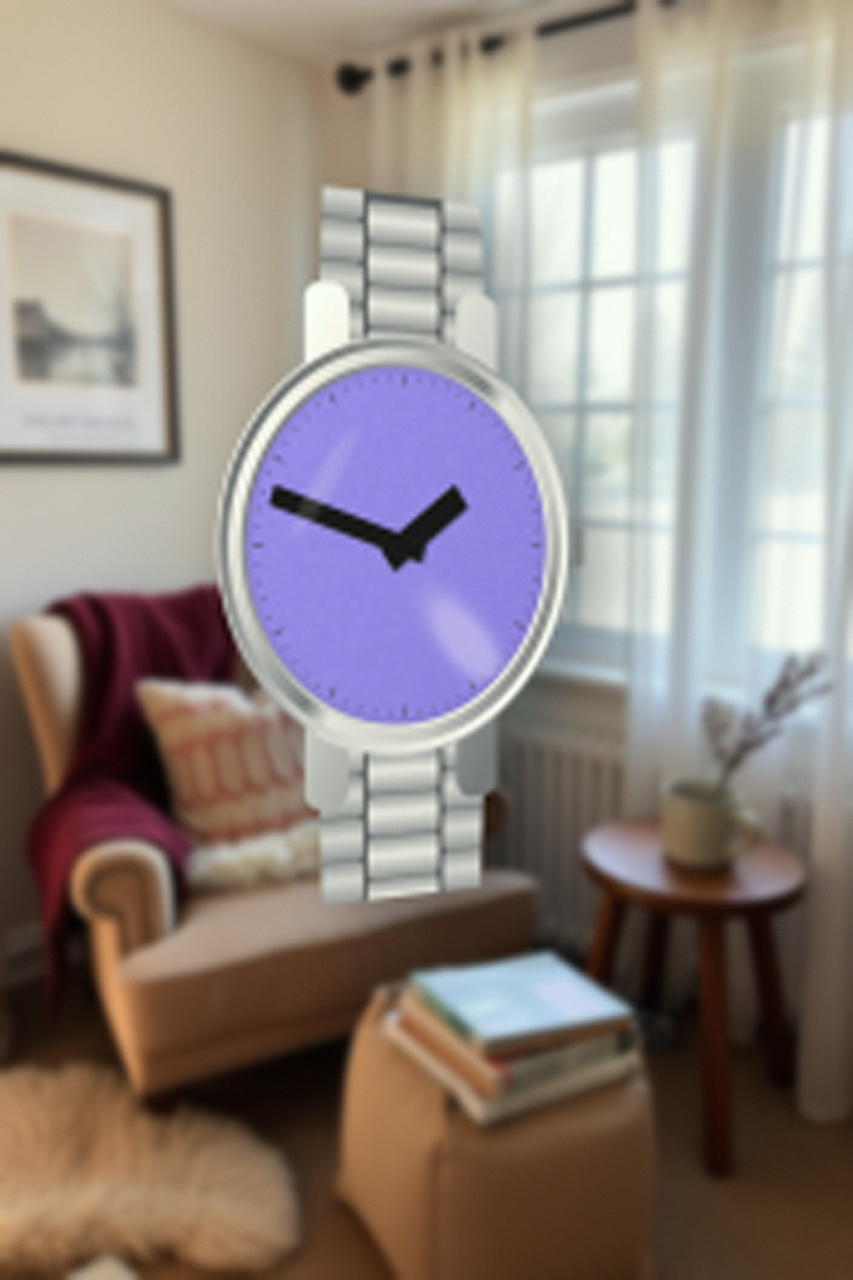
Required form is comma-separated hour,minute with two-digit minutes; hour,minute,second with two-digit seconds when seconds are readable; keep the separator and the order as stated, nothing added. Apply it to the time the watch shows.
1,48
